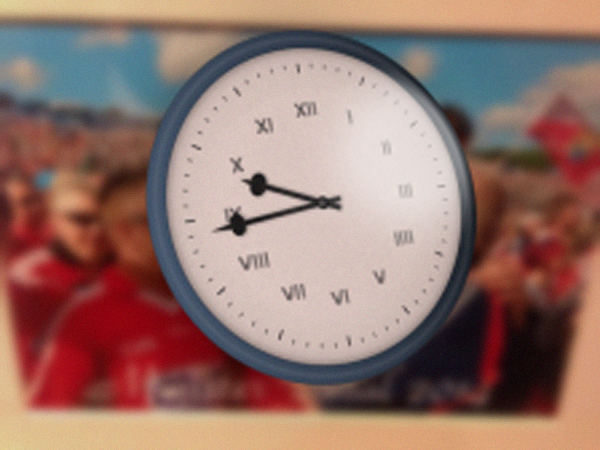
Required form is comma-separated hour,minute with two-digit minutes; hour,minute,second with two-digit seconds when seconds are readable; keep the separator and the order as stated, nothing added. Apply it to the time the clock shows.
9,44
